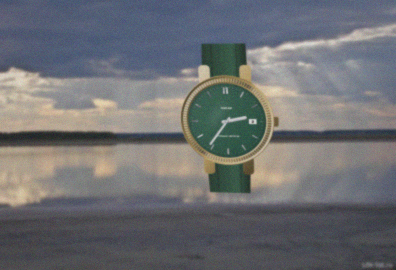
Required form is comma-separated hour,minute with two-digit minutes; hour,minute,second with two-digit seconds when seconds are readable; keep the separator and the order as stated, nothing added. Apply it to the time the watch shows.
2,36
